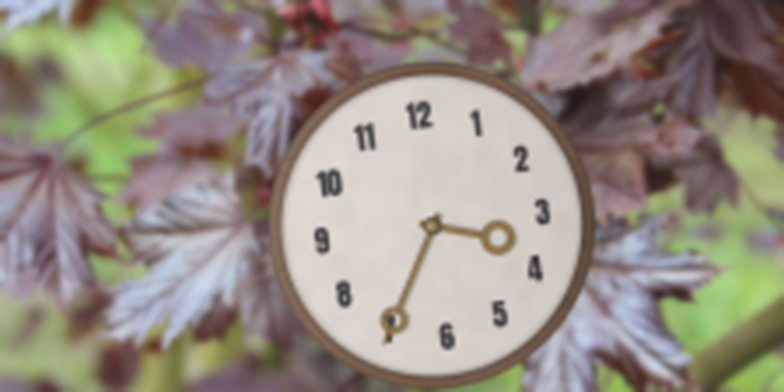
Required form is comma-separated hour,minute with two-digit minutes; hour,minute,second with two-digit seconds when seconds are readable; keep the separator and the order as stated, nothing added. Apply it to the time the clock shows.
3,35
